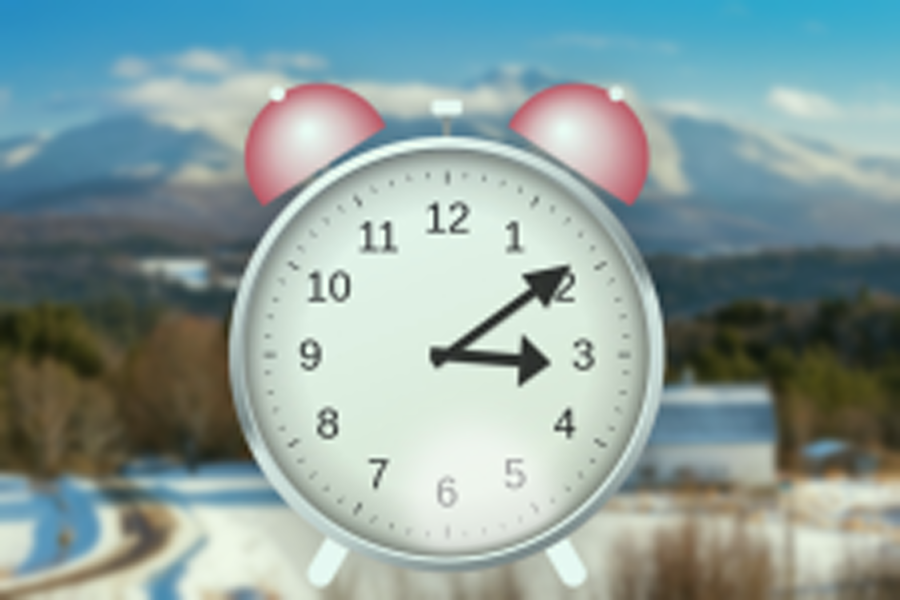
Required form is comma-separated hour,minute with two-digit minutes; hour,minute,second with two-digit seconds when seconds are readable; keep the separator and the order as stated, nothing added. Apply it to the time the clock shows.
3,09
